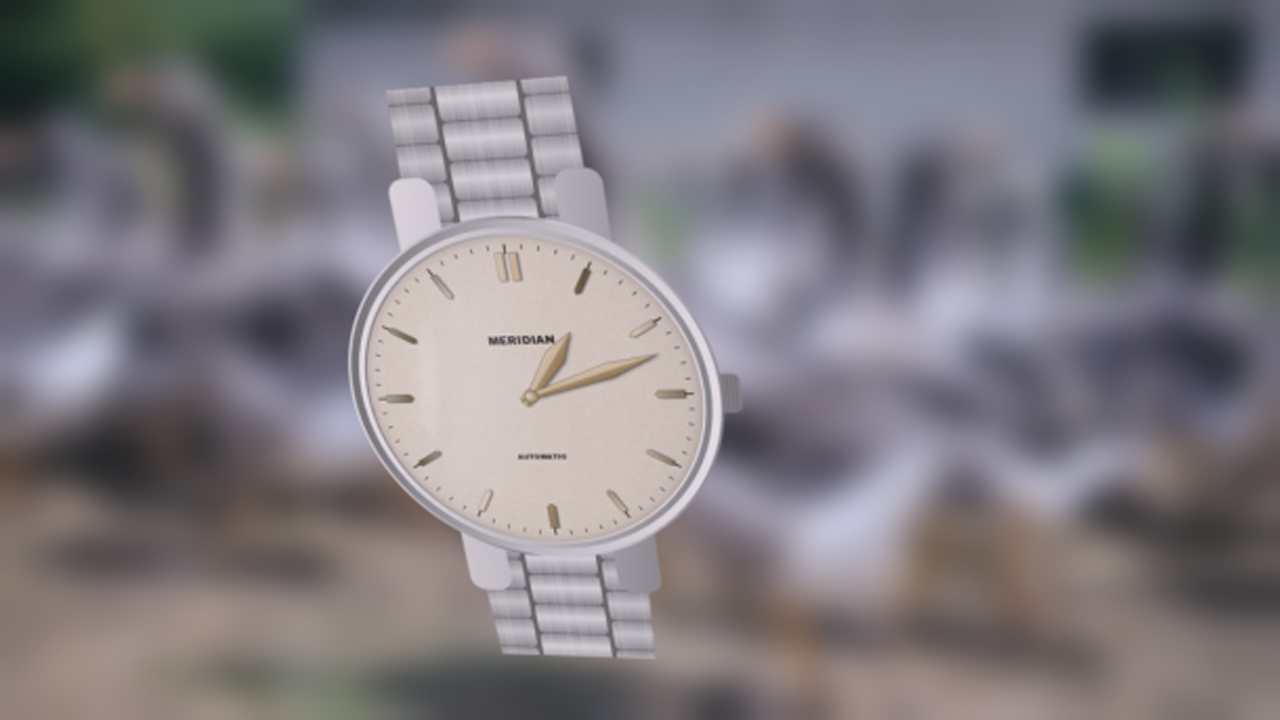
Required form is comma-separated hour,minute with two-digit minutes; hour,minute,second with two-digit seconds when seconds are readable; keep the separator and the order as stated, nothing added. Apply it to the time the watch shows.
1,12
